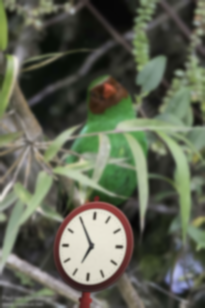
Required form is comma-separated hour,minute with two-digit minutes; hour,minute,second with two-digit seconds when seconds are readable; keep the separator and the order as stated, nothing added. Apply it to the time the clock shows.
6,55
